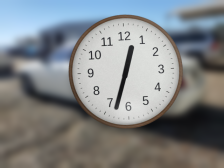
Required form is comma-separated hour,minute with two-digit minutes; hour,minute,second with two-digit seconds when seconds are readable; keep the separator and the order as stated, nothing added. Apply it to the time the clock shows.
12,33
